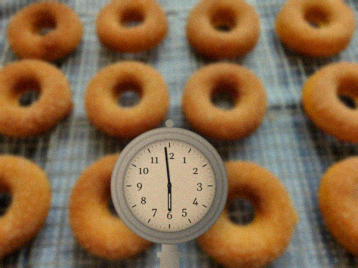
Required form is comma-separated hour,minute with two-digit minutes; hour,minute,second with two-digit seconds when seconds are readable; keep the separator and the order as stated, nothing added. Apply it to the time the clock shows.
5,59
